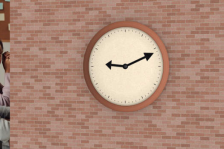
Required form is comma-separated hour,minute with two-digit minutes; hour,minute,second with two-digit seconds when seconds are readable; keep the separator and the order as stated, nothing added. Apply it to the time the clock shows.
9,11
